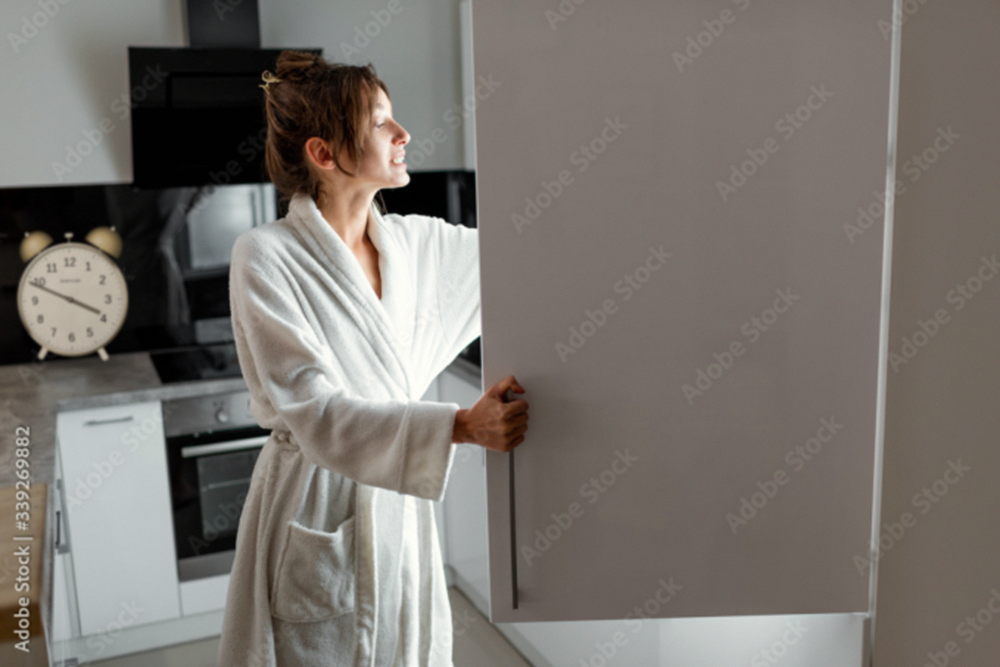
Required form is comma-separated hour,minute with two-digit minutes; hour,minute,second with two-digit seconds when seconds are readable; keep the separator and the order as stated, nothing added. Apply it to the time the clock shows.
3,49
